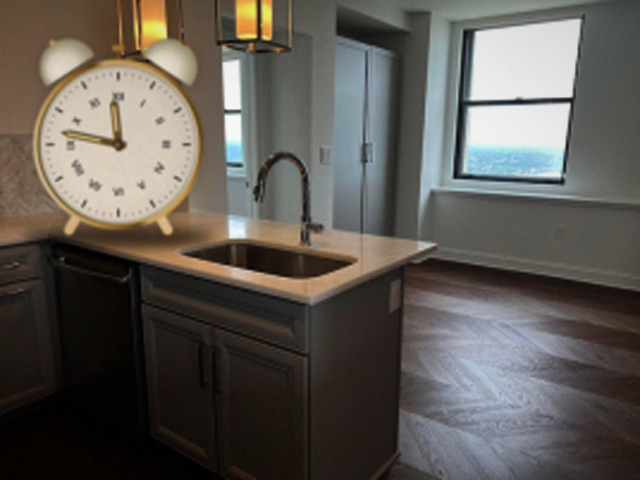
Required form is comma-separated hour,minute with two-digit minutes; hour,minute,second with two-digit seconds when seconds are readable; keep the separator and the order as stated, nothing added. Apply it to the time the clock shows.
11,47
